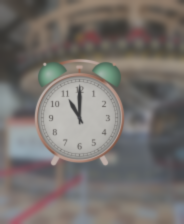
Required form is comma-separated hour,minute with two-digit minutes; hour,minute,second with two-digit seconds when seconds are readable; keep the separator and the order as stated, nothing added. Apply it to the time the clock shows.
11,00
